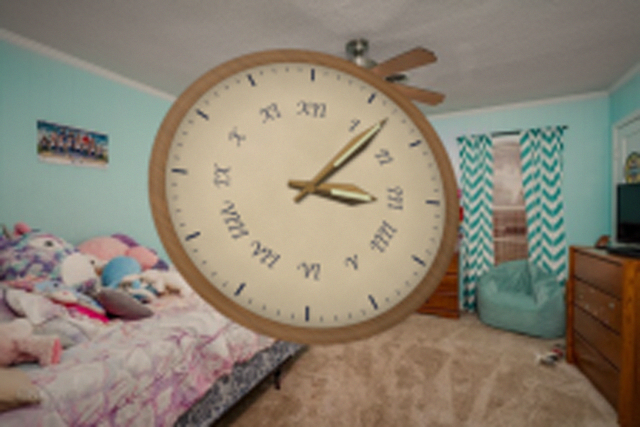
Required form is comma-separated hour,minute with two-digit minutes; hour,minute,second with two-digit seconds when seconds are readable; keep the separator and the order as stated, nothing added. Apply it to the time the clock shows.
3,07
